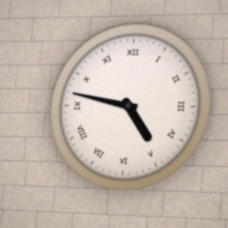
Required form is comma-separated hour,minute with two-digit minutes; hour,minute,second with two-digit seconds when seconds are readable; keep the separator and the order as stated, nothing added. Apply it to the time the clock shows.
4,47
